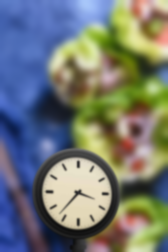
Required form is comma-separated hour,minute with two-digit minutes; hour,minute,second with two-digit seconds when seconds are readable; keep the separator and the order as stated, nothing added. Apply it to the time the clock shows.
3,37
